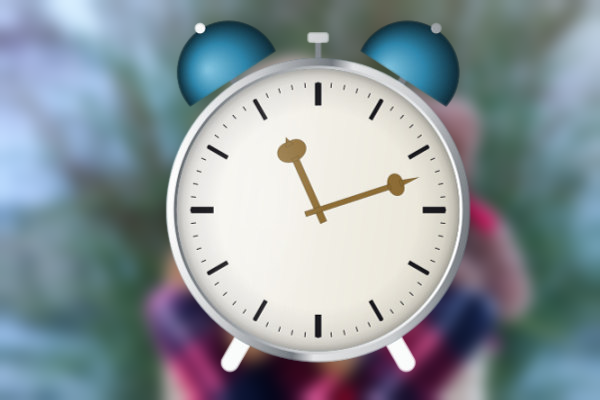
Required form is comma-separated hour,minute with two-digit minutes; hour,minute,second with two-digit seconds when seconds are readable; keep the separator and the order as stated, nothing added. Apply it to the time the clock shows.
11,12
